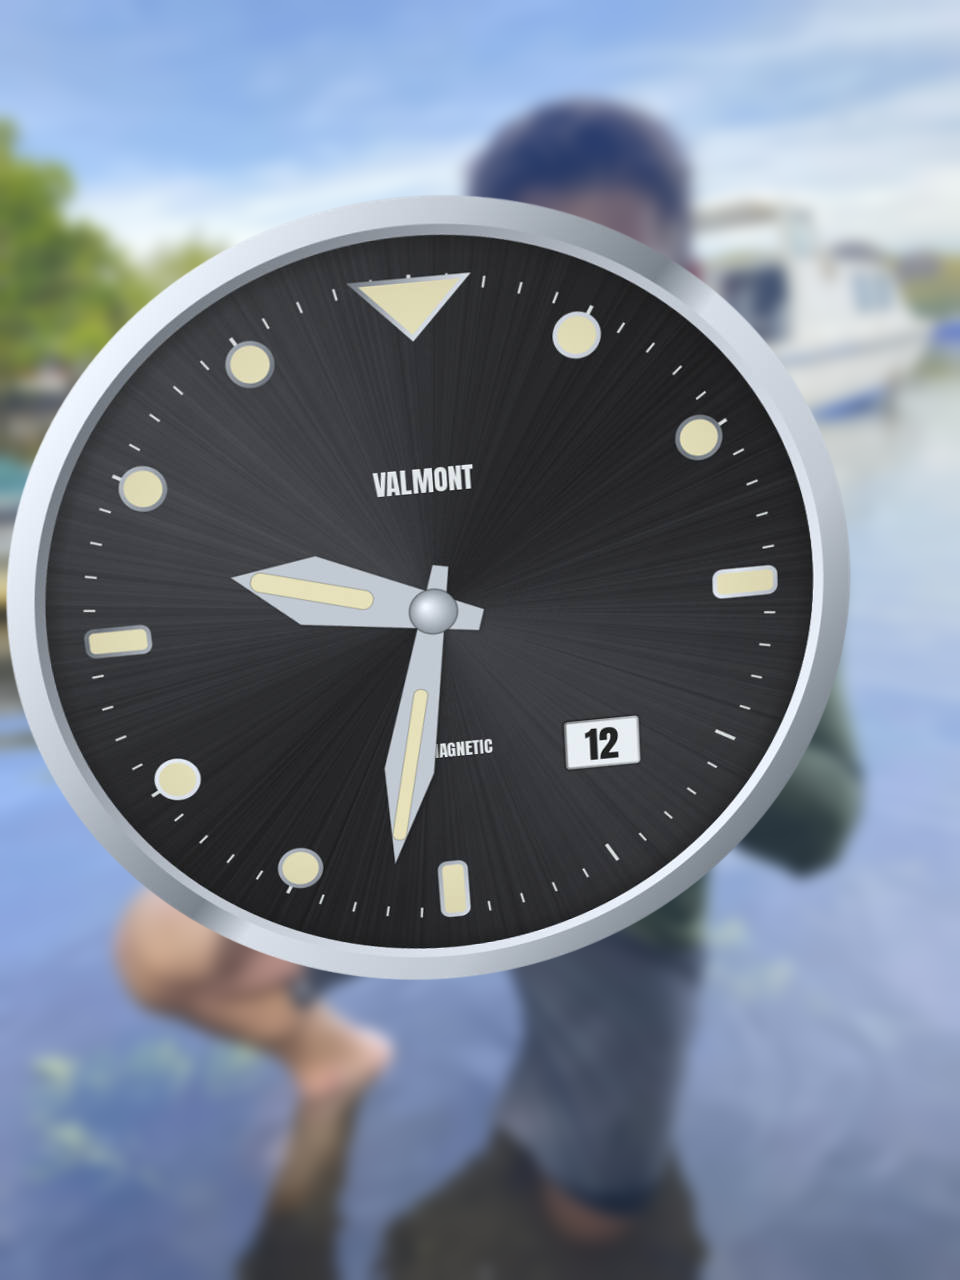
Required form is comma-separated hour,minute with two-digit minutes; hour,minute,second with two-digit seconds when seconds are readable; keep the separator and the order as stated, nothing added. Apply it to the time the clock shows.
9,32
